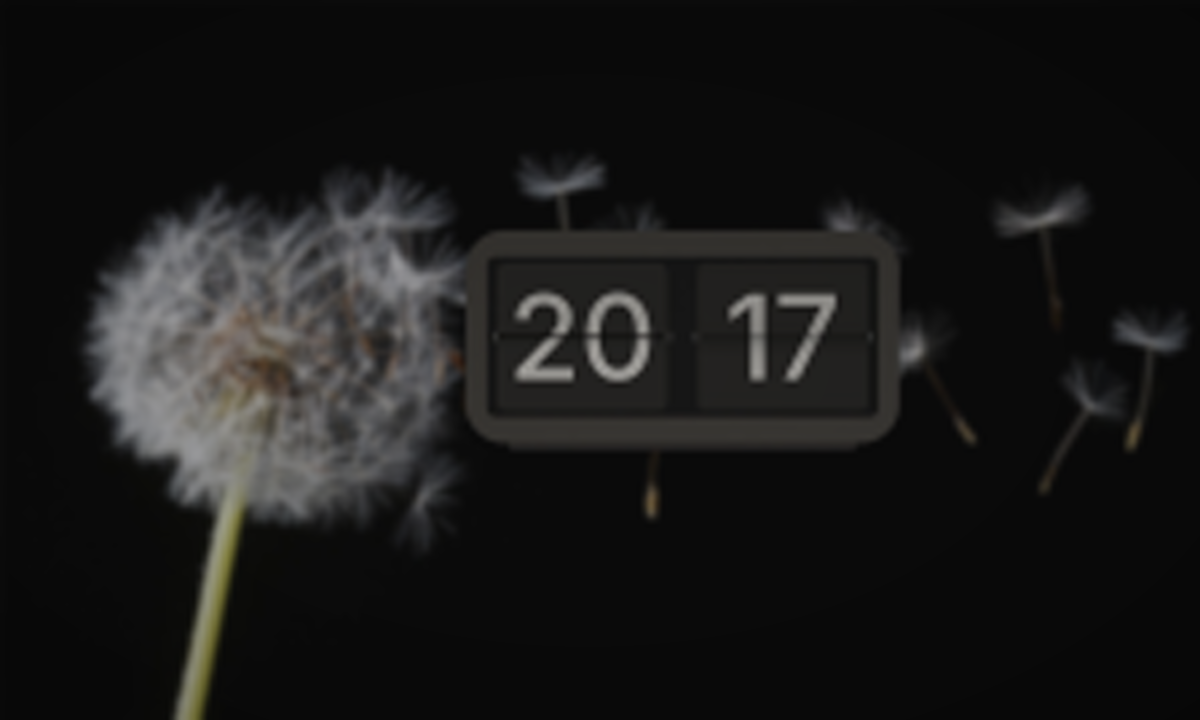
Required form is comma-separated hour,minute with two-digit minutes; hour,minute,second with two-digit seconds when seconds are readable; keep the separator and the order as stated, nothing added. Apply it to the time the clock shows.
20,17
